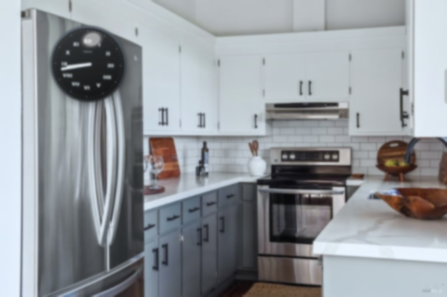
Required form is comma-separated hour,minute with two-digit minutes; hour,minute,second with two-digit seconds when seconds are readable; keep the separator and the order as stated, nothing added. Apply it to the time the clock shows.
8,43
